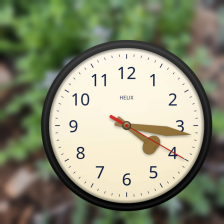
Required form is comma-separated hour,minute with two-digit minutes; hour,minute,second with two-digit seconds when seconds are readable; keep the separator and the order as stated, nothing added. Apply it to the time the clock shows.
4,16,20
